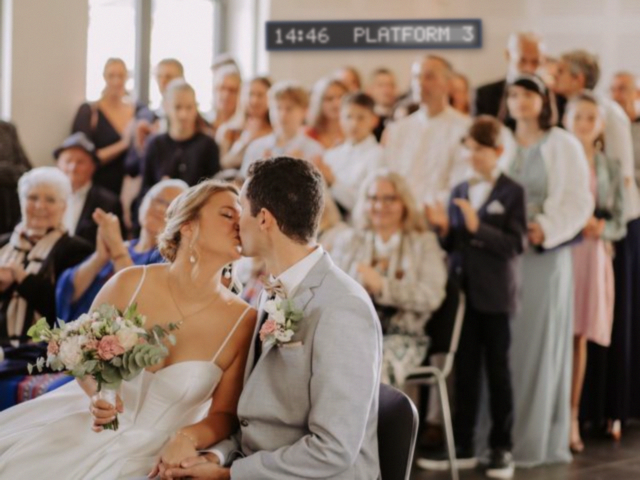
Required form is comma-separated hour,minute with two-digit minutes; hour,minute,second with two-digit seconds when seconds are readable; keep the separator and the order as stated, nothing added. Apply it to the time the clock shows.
14,46
